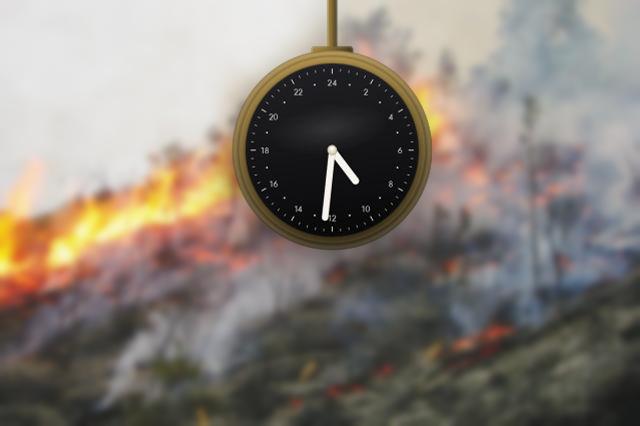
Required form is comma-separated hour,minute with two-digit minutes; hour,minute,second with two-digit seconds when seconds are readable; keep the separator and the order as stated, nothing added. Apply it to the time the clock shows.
9,31
